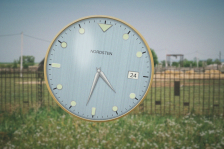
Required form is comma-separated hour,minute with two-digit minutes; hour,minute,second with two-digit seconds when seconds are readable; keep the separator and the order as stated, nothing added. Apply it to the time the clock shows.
4,32
